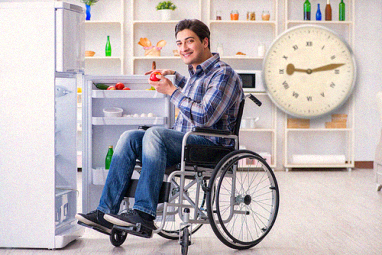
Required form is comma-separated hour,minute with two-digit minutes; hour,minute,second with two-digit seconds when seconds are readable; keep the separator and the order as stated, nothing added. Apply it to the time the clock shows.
9,13
